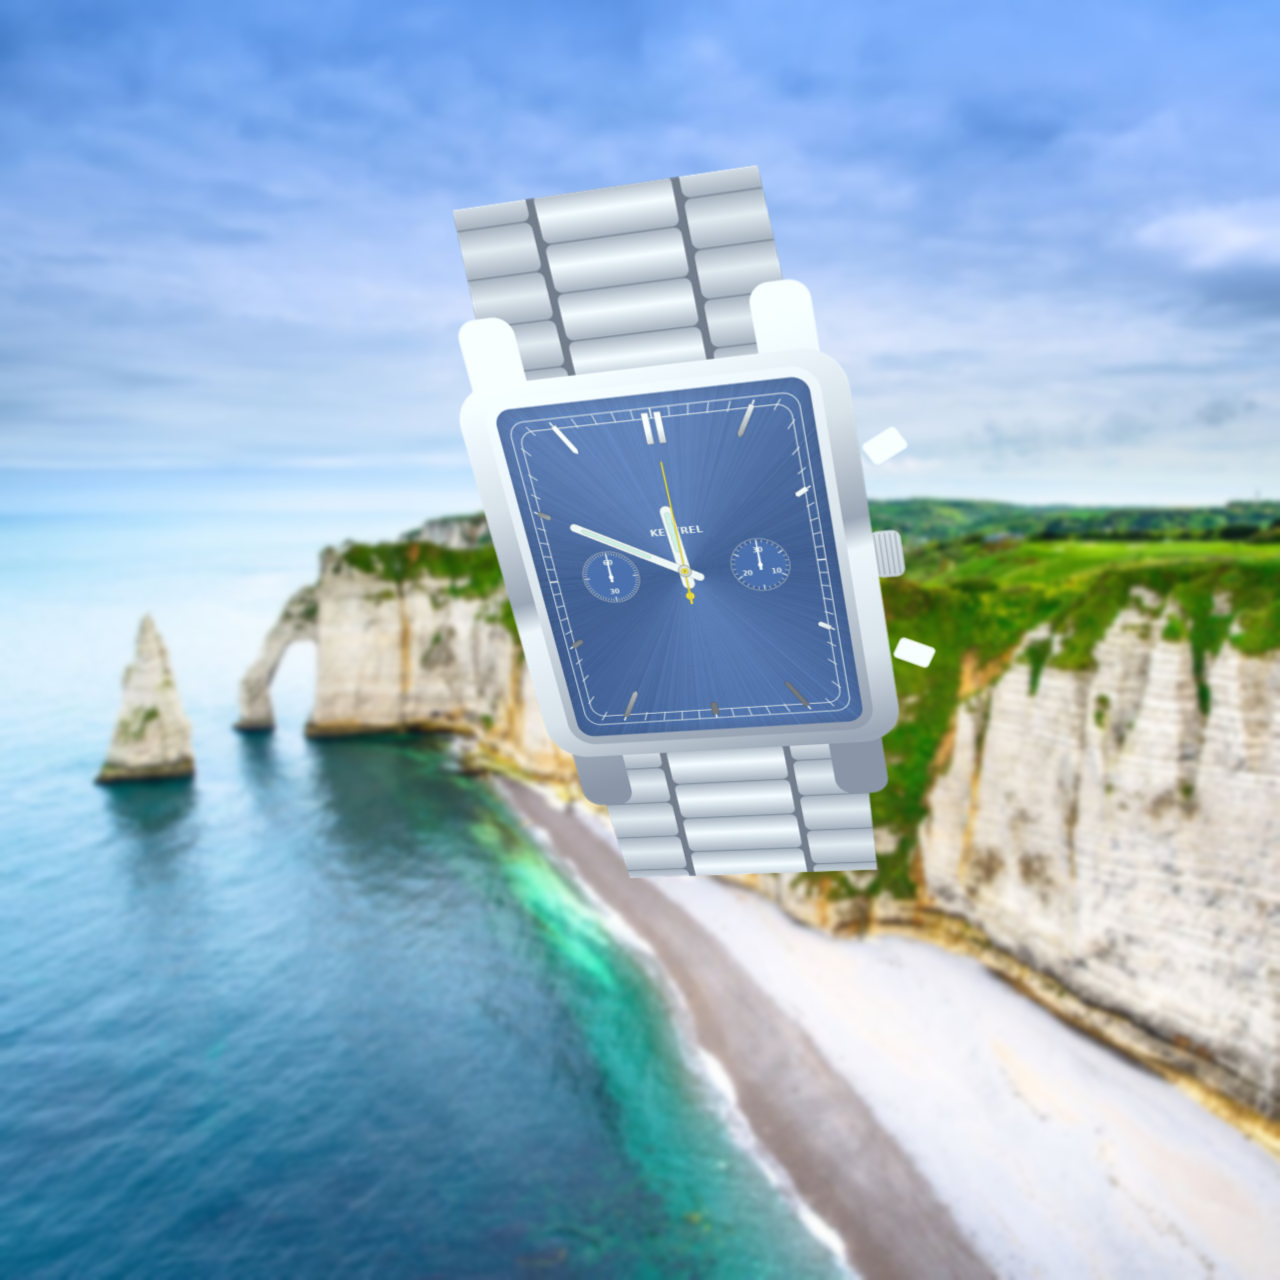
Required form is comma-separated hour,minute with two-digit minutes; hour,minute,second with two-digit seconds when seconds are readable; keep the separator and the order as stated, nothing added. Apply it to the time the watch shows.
11,50
